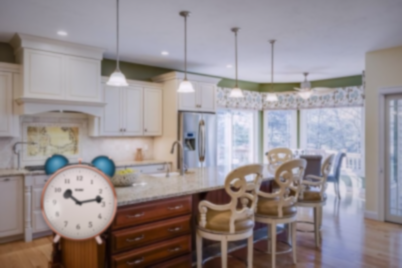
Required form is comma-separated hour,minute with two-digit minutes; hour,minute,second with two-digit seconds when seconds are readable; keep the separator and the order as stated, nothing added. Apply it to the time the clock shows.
10,13
